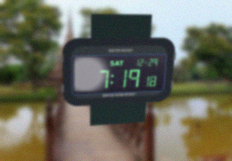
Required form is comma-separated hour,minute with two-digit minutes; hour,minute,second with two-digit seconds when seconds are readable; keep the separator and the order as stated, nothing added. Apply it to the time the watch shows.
7,19,18
